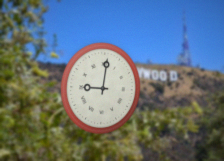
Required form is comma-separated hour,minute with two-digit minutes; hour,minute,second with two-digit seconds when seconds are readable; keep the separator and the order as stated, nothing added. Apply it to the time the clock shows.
9,01
